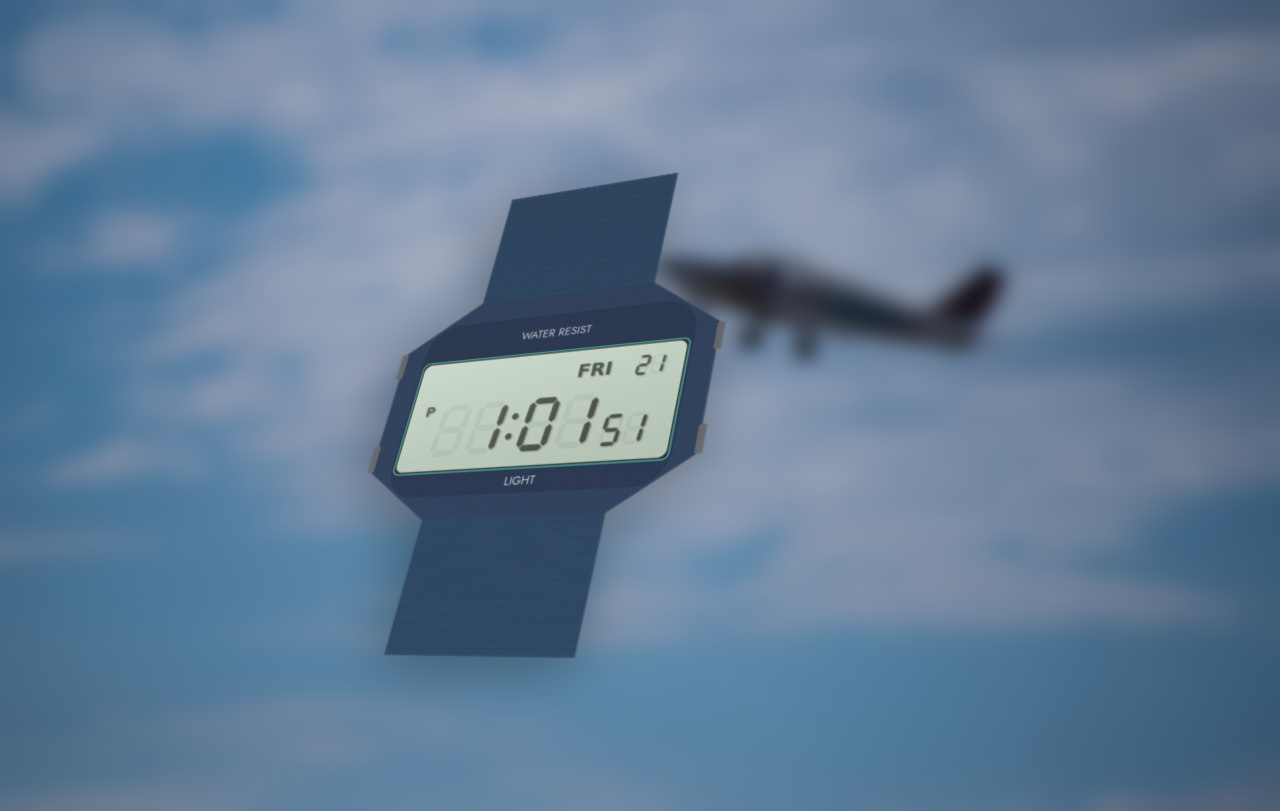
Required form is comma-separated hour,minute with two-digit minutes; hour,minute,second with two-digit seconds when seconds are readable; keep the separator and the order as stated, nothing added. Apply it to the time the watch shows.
1,01,51
